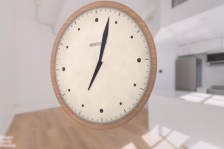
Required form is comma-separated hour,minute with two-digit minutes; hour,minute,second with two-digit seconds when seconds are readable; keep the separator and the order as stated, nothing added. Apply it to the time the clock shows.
7,03
